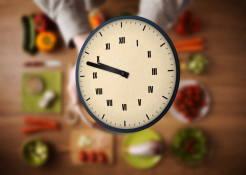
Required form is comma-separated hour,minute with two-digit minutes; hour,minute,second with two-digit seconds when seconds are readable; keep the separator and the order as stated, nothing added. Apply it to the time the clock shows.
9,48
